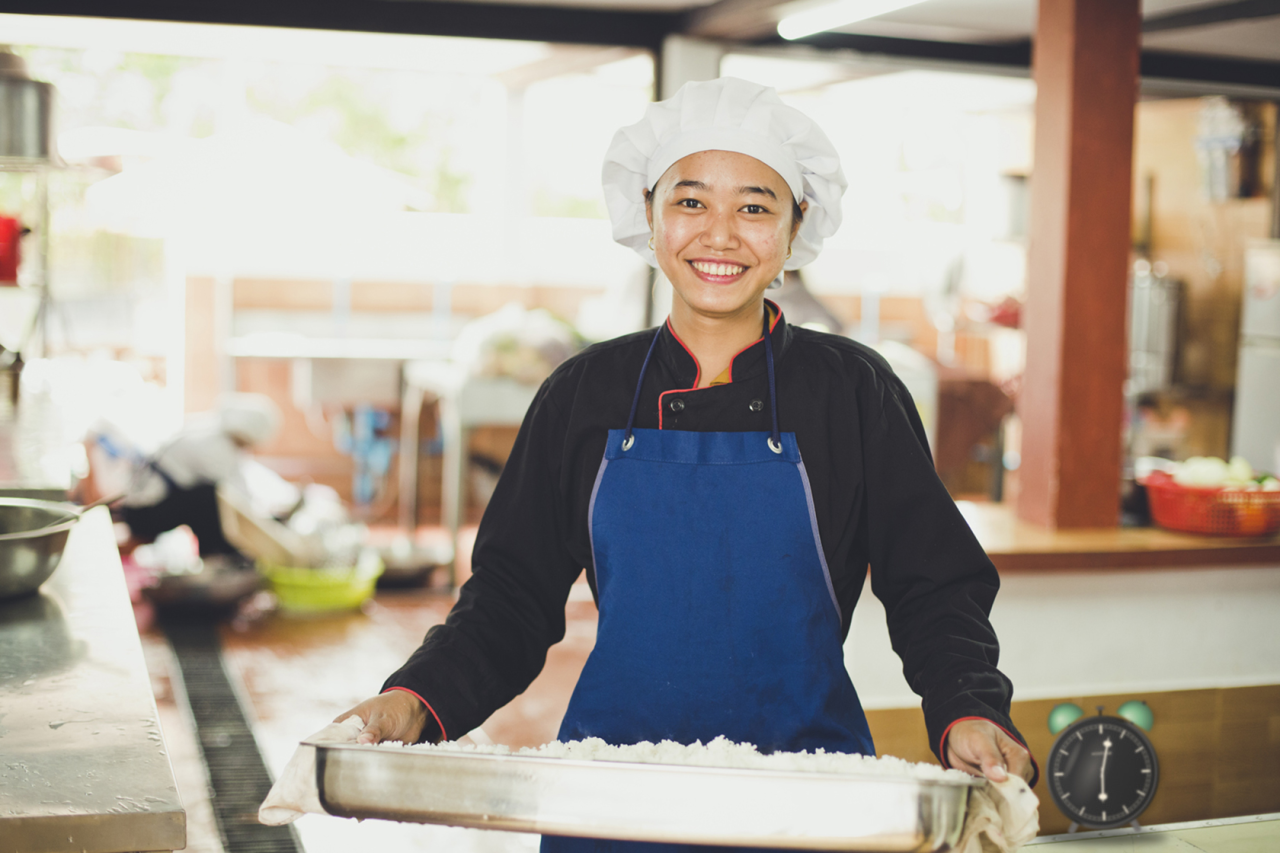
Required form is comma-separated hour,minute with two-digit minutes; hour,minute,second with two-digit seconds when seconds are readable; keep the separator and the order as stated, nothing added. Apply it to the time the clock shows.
6,02
